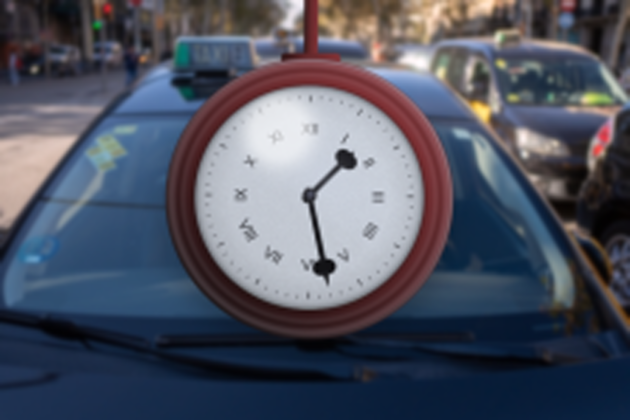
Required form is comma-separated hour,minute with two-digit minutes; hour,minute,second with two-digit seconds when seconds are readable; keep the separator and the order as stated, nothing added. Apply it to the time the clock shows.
1,28
